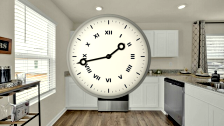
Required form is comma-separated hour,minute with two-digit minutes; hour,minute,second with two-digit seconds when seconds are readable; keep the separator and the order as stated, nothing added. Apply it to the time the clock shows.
1,43
